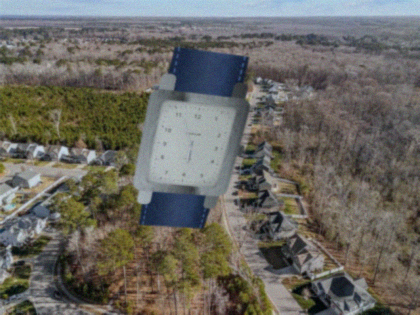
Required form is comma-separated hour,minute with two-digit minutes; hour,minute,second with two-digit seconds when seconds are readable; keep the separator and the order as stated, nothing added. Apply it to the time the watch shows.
5,56
